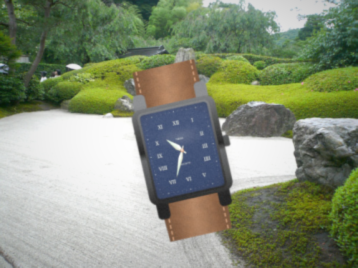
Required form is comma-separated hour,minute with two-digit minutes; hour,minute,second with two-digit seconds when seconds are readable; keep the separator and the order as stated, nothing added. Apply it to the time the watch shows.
10,34
